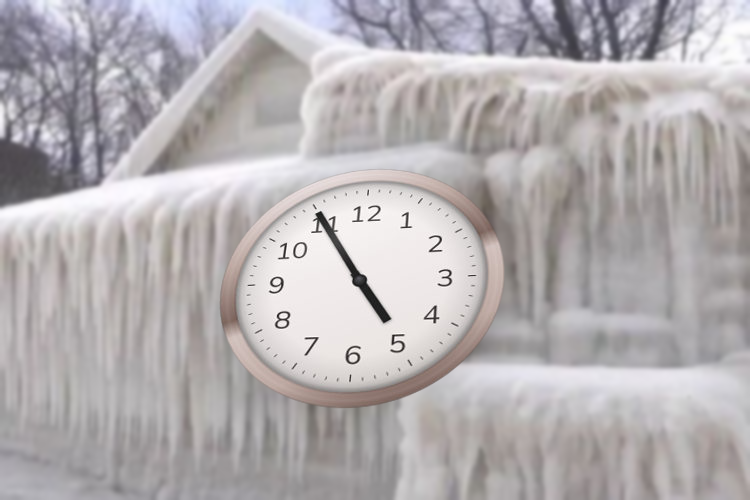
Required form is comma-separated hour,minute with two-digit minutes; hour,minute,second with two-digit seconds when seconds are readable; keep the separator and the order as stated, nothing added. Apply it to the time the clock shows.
4,55
